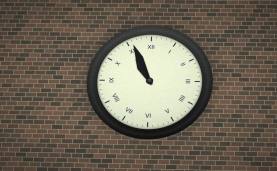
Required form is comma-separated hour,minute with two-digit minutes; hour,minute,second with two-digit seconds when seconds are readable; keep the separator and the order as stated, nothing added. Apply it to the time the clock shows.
10,56
